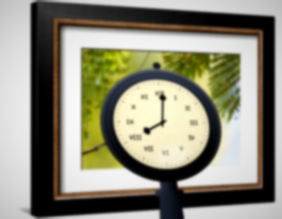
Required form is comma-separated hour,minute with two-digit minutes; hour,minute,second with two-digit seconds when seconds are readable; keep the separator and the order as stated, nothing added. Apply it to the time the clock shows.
8,01
